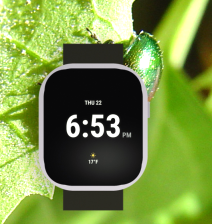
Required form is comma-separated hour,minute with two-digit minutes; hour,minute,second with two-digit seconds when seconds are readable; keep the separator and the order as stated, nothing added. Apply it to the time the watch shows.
6,53
